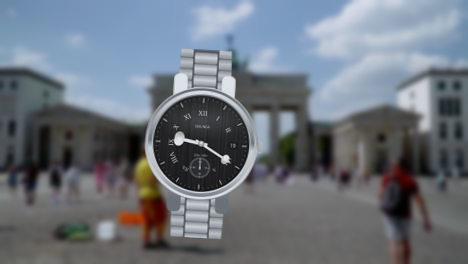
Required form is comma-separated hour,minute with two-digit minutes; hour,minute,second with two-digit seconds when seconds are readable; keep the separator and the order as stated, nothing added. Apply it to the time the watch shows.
9,20
